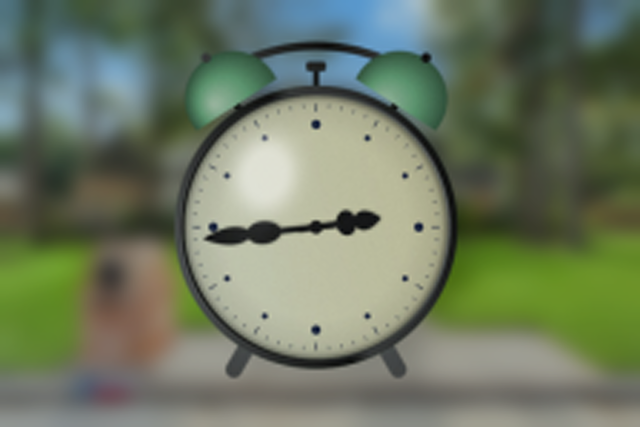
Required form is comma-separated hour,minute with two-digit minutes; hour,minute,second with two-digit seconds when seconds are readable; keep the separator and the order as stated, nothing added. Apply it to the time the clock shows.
2,44
